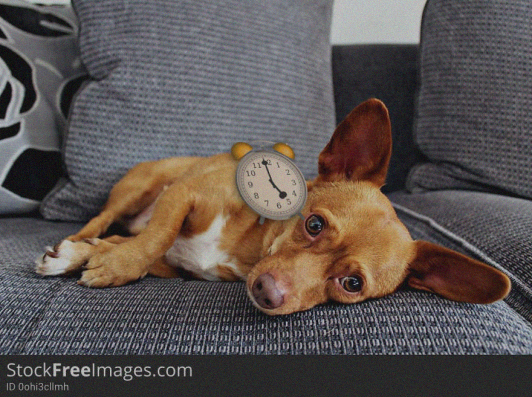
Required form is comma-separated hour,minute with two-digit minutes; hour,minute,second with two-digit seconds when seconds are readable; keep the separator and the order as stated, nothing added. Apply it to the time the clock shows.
4,59
